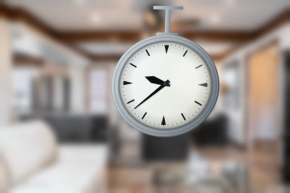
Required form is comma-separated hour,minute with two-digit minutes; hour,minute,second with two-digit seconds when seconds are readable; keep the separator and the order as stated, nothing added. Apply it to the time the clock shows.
9,38
